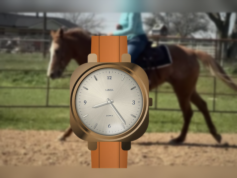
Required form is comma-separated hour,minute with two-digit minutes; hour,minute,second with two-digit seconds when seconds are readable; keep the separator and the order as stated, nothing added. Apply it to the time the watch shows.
8,24
